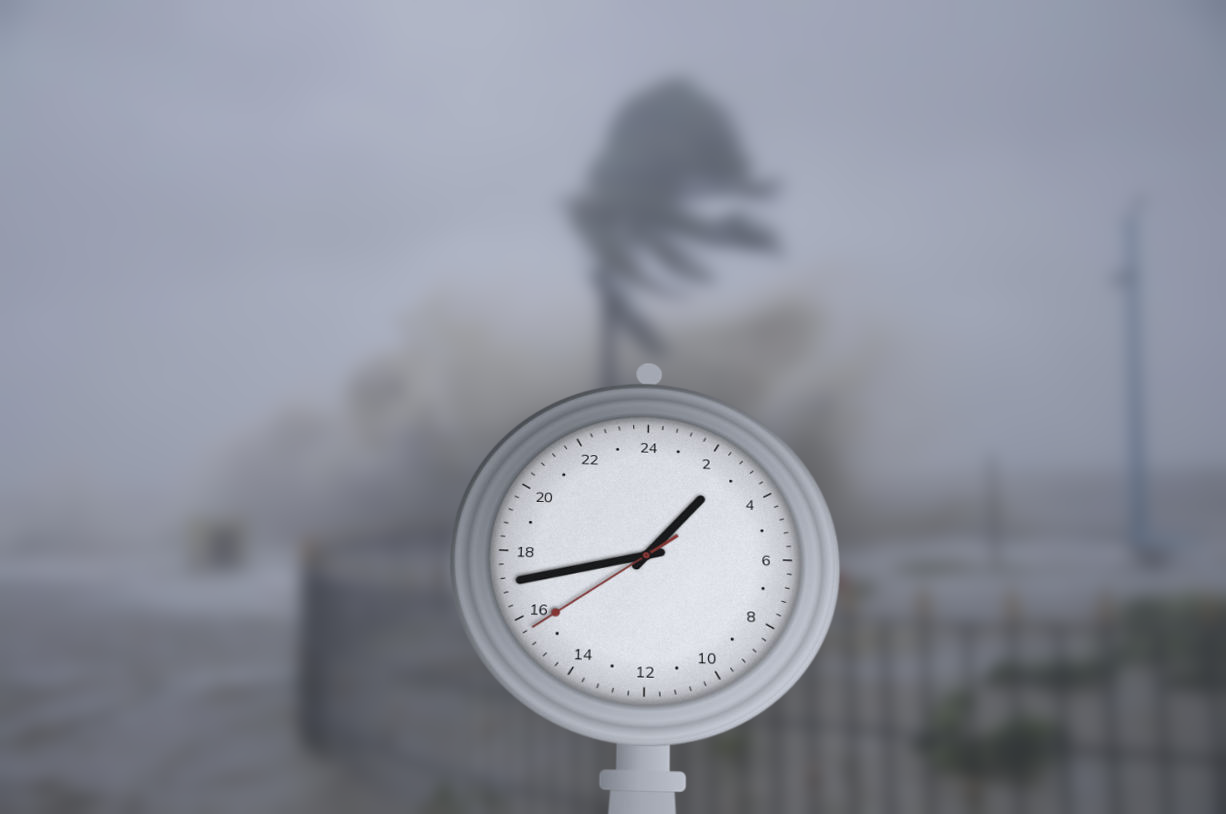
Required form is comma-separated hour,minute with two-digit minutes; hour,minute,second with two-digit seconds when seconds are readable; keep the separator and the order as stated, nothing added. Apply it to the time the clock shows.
2,42,39
